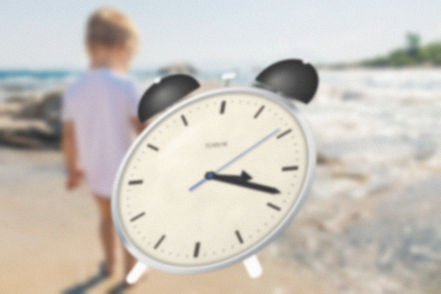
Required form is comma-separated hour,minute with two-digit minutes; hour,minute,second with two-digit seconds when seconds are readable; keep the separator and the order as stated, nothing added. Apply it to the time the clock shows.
3,18,09
